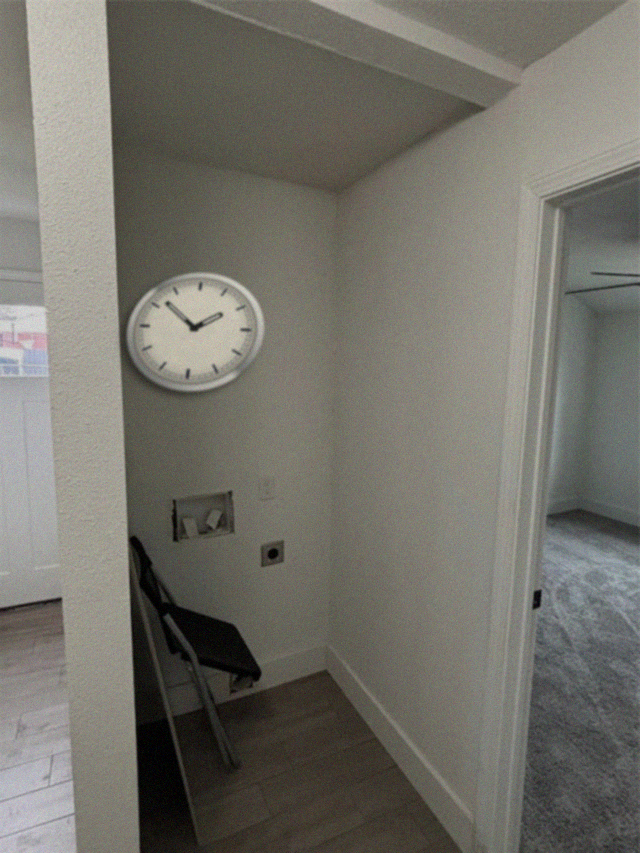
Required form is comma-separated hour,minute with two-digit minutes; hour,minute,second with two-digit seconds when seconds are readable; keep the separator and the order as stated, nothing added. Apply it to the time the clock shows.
1,52
